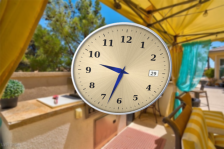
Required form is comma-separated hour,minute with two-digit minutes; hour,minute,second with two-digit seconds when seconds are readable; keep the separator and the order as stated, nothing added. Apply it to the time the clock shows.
9,33
